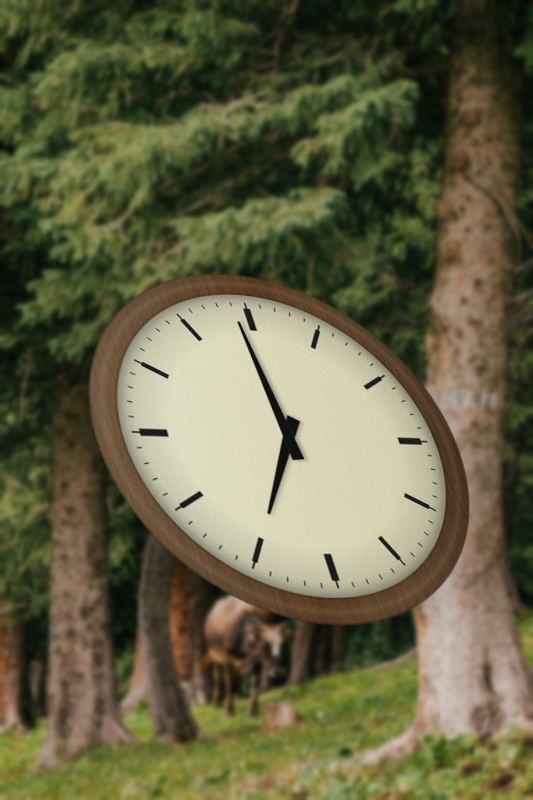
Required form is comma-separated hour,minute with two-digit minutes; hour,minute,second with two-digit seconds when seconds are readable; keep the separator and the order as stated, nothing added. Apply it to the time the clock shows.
6,59
